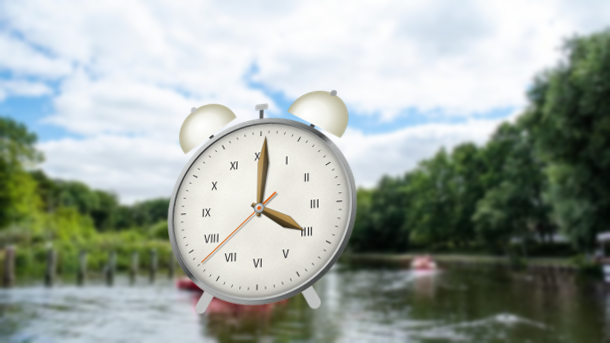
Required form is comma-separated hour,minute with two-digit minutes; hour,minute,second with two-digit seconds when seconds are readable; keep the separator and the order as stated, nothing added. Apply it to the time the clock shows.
4,00,38
